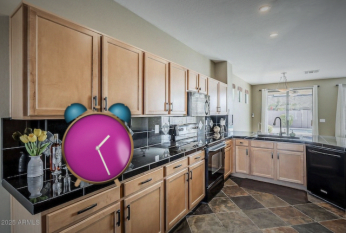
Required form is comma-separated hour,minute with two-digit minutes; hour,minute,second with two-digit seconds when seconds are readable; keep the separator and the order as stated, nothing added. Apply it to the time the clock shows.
1,26
